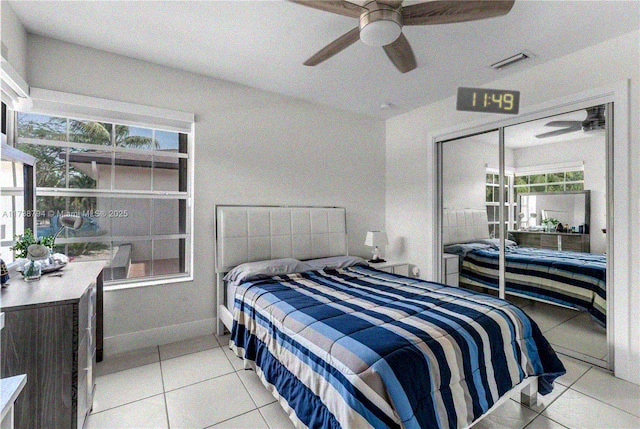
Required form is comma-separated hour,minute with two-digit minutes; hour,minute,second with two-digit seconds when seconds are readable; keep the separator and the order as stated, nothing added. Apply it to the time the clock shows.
11,49
